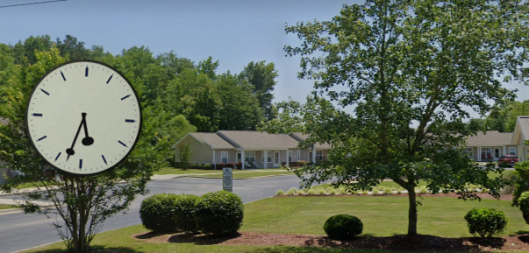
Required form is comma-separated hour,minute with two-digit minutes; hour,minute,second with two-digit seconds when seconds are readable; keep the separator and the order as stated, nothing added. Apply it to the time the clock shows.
5,33
